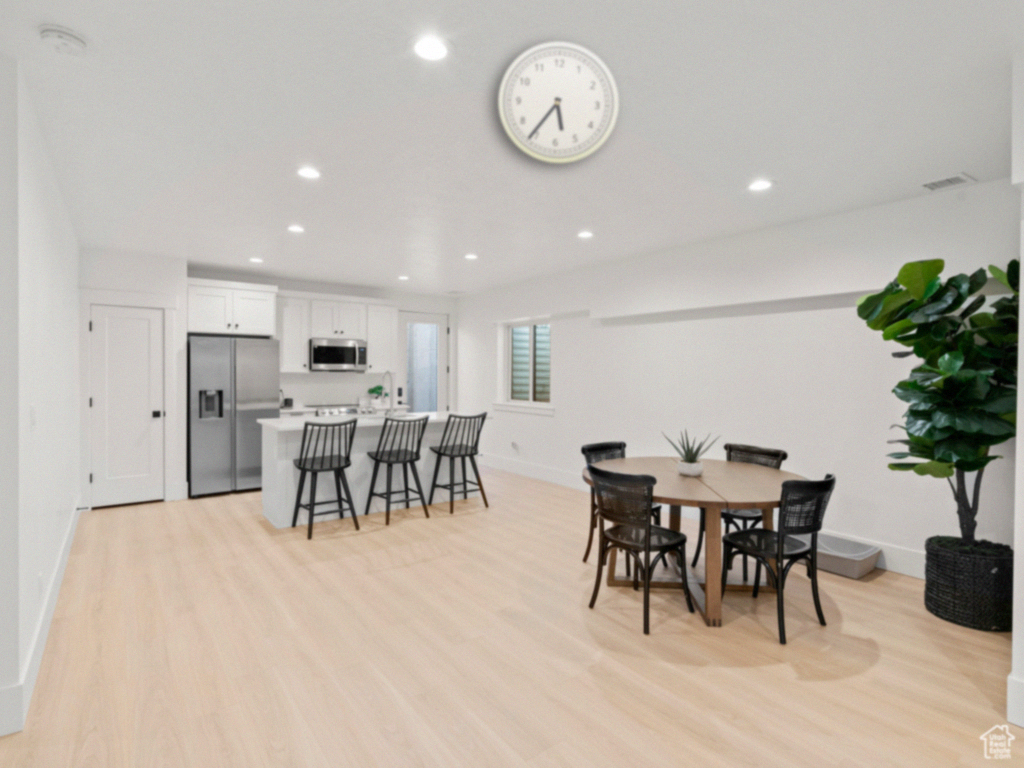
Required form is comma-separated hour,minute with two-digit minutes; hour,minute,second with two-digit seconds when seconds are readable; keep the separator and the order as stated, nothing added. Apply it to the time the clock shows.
5,36
